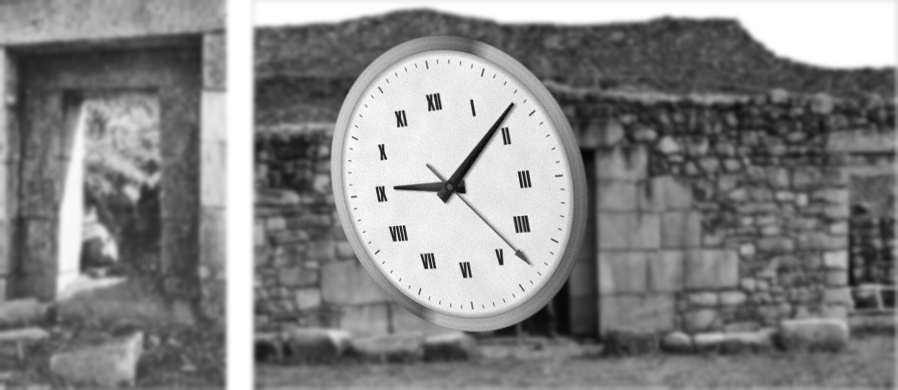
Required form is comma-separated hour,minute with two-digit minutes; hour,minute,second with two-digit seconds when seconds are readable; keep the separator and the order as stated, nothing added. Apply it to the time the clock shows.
9,08,23
